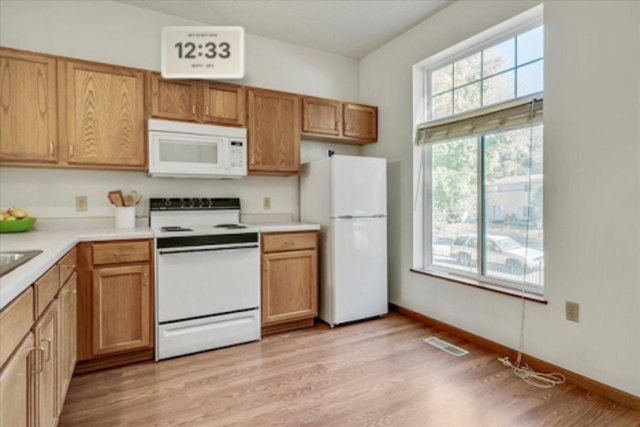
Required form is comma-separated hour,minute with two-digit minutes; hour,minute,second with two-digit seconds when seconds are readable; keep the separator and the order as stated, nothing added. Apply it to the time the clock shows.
12,33
